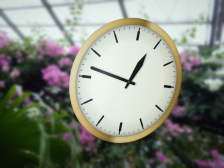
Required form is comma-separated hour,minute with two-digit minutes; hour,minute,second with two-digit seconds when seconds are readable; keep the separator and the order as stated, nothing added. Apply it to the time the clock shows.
12,47
